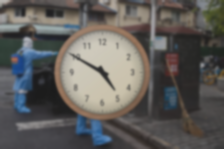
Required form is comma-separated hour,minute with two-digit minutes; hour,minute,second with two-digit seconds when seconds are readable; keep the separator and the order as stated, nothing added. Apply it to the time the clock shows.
4,50
